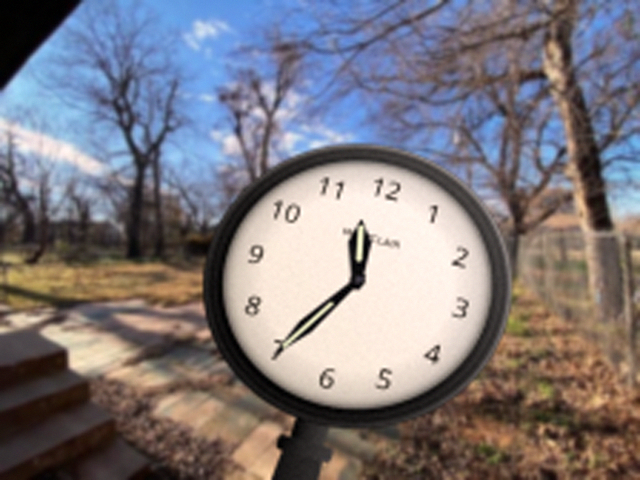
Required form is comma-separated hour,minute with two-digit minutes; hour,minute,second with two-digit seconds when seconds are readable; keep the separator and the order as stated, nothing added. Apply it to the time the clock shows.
11,35
